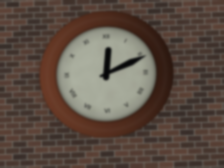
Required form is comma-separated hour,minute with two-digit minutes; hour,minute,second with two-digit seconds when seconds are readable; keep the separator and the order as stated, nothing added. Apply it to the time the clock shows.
12,11
